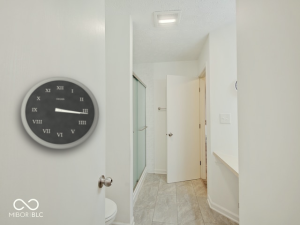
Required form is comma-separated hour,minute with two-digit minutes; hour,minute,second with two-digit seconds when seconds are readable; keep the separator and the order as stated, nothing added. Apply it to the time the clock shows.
3,16
